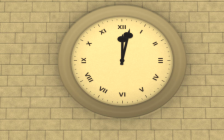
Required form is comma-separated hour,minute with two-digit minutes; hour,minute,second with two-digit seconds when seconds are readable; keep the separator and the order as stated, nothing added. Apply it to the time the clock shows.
12,02
